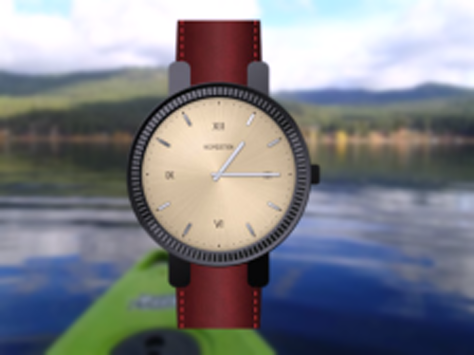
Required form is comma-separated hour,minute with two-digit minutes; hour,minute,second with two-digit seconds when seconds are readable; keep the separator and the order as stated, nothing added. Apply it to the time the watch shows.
1,15
